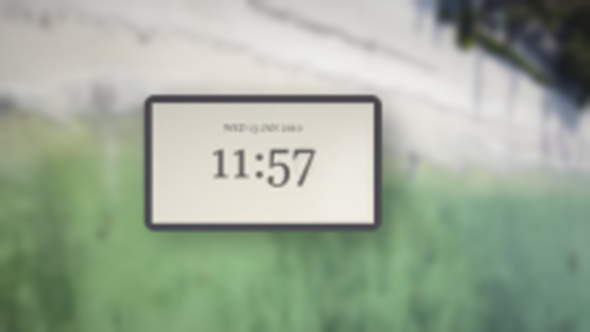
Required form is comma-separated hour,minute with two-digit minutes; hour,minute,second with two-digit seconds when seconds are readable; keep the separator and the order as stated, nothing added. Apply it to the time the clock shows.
11,57
